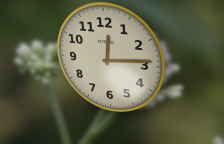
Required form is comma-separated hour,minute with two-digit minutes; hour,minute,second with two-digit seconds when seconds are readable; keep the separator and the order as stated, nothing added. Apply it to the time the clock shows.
12,14
